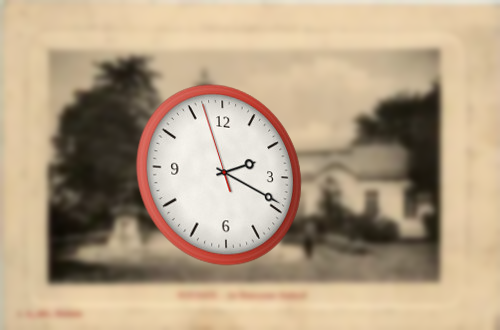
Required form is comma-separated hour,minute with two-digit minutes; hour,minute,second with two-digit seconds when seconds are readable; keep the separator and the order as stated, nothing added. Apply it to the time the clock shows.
2,18,57
